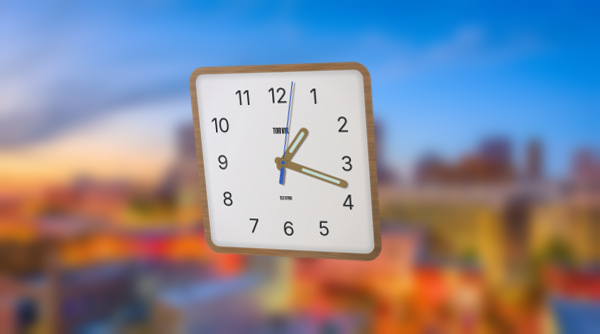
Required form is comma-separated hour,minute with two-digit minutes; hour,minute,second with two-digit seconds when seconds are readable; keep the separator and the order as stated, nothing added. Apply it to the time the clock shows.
1,18,02
